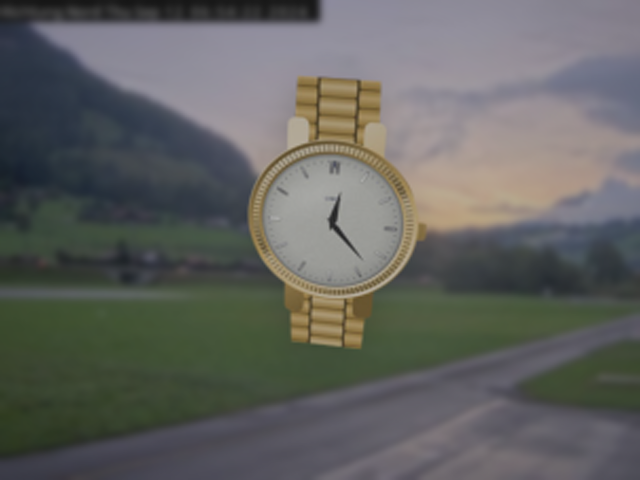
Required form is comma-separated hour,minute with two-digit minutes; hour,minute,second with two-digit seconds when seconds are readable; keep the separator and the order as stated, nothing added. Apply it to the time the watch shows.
12,23
